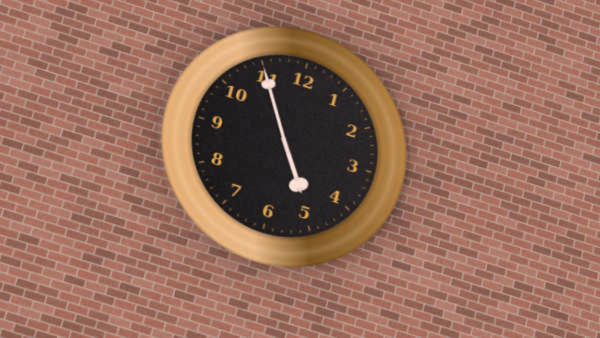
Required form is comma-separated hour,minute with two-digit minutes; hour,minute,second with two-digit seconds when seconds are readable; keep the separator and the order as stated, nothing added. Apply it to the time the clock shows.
4,55
